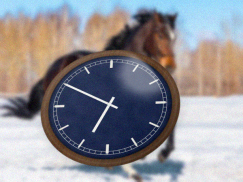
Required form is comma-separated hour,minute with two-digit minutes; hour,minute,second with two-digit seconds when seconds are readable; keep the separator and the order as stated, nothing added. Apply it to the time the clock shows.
6,50
